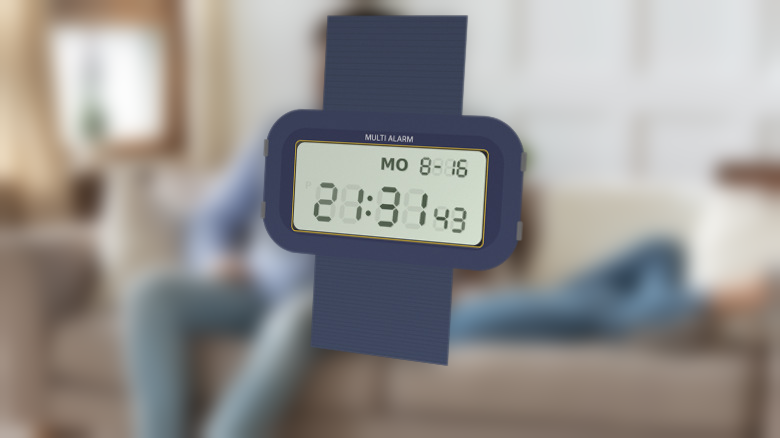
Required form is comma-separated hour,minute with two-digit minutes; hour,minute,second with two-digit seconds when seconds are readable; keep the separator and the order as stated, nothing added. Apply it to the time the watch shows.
21,31,43
